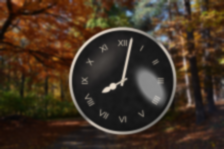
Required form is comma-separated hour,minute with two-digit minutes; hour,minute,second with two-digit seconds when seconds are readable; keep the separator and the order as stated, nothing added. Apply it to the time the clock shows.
8,02
